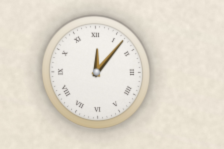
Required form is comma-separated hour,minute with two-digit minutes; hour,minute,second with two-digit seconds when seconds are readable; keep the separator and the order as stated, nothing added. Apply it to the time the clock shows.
12,07
